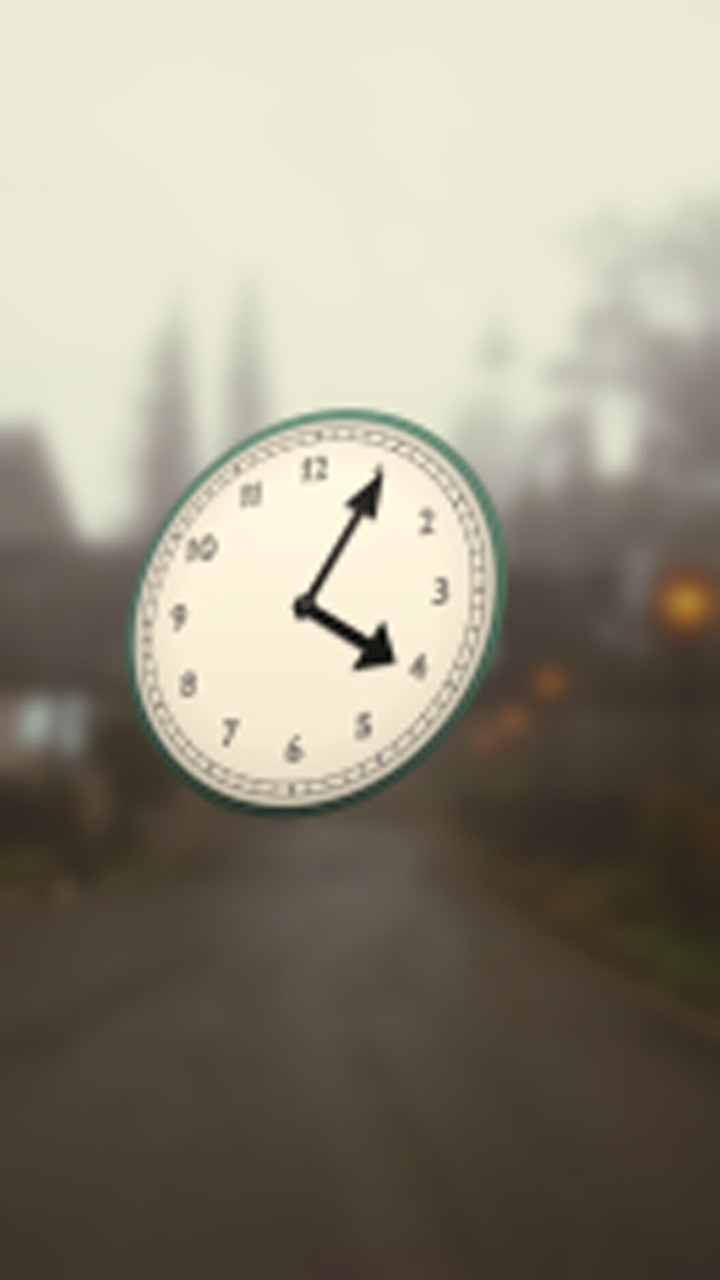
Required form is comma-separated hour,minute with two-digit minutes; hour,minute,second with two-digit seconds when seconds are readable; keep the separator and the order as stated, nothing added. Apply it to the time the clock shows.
4,05
